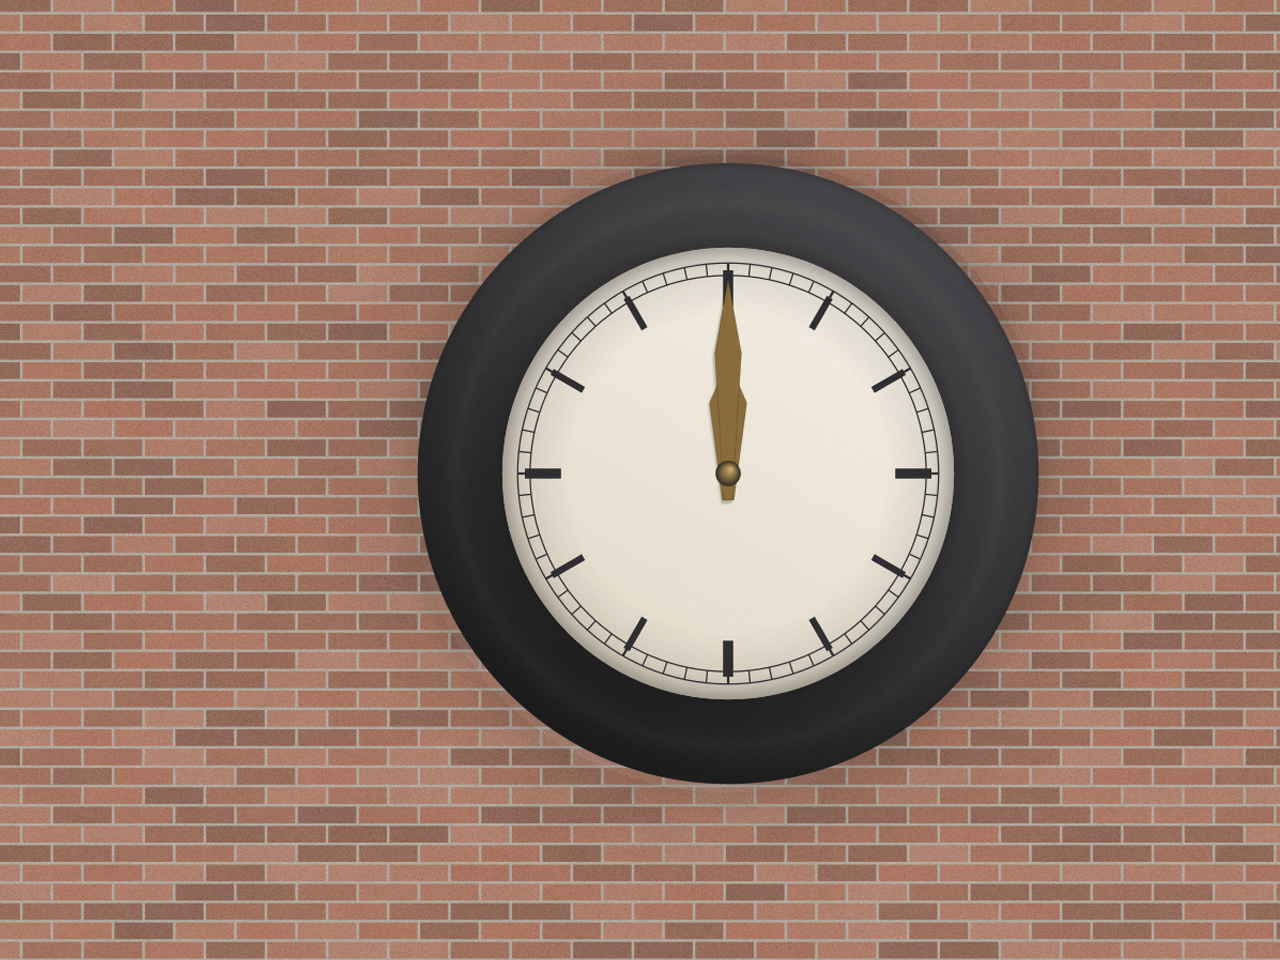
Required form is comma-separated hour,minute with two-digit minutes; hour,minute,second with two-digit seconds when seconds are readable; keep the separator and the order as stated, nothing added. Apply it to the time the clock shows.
12,00
